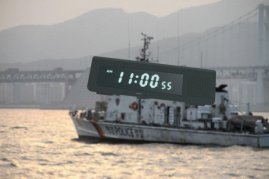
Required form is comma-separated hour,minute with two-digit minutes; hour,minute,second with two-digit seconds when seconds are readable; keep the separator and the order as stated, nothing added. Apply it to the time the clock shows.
11,00,55
